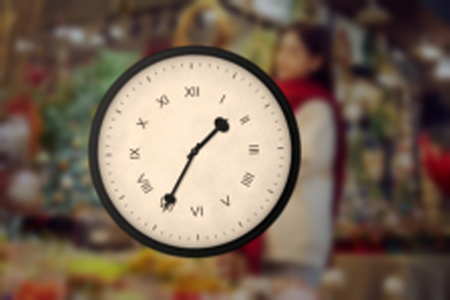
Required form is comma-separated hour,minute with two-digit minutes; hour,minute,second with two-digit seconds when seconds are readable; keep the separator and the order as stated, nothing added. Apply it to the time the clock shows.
1,35
